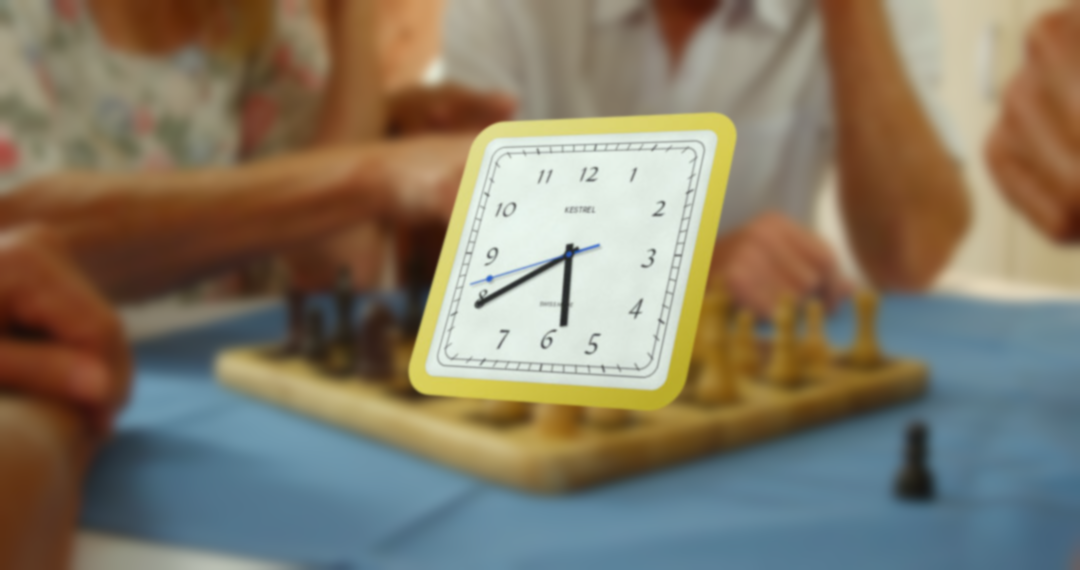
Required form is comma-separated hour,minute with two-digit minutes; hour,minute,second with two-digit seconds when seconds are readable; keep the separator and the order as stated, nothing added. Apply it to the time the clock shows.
5,39,42
